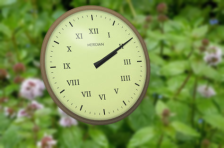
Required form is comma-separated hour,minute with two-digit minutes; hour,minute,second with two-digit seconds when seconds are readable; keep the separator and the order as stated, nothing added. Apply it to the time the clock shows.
2,10
